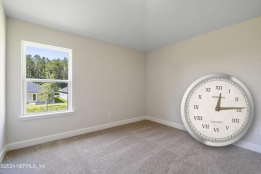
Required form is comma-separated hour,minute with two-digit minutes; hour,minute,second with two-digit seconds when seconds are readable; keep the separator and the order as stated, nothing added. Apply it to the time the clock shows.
12,14
